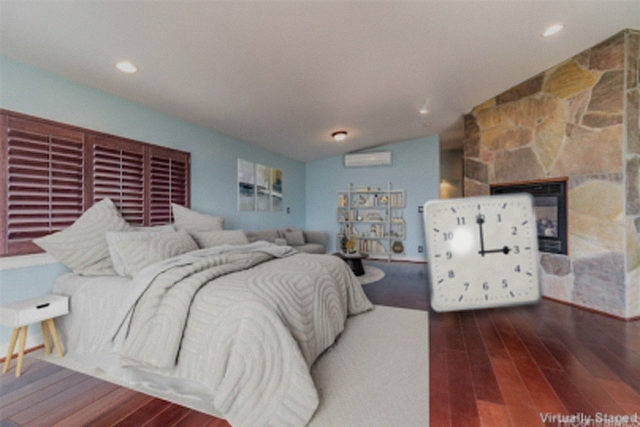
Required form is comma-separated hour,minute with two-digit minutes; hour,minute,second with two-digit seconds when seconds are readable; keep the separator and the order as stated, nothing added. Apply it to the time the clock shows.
3,00
